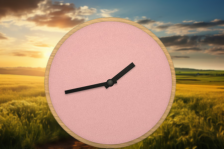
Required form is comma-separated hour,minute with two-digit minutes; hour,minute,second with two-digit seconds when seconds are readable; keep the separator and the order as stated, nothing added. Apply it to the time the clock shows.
1,43
